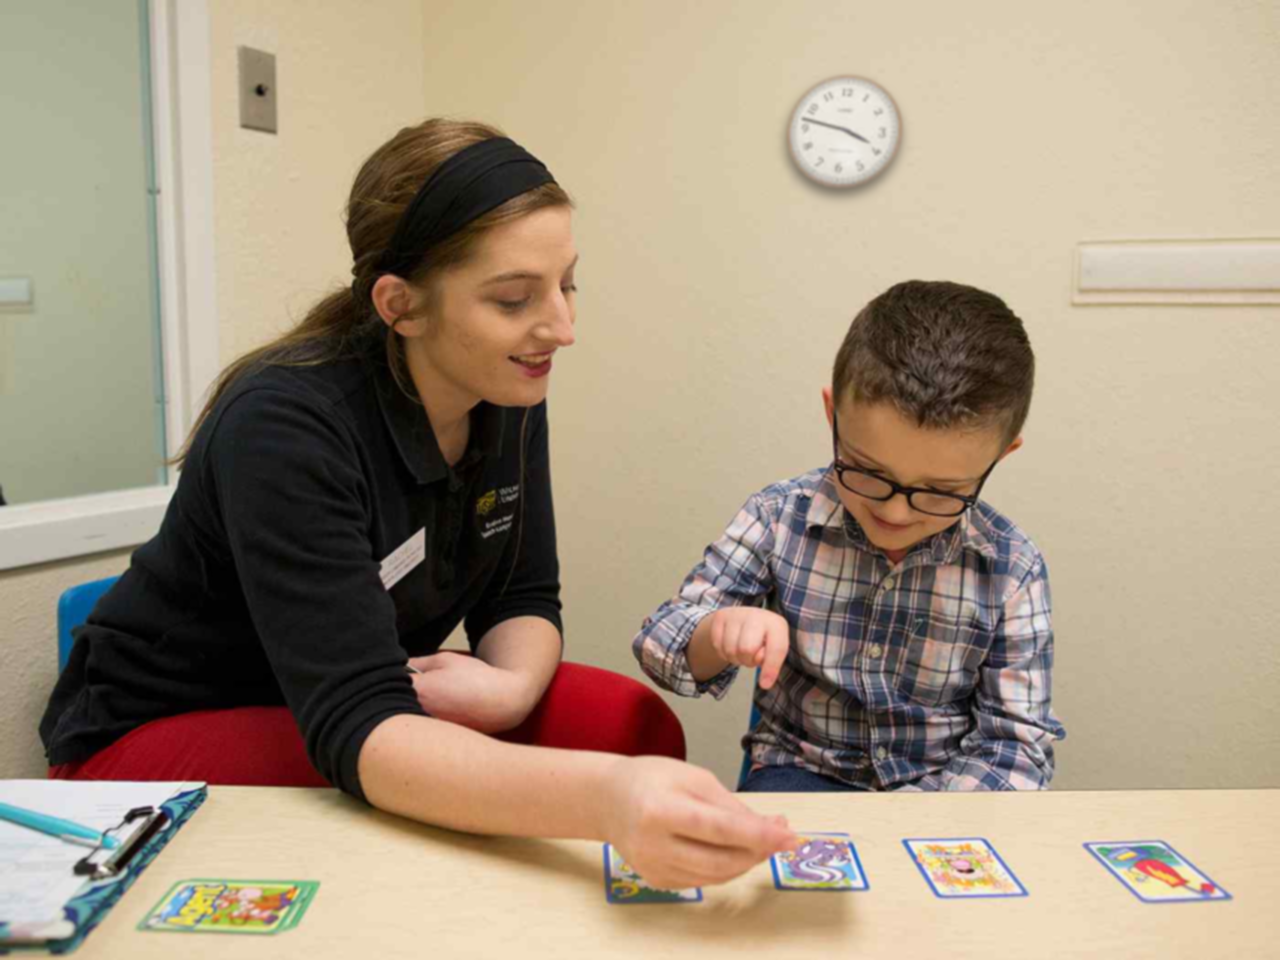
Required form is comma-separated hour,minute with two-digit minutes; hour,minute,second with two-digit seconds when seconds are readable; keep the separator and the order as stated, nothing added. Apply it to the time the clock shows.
3,47
